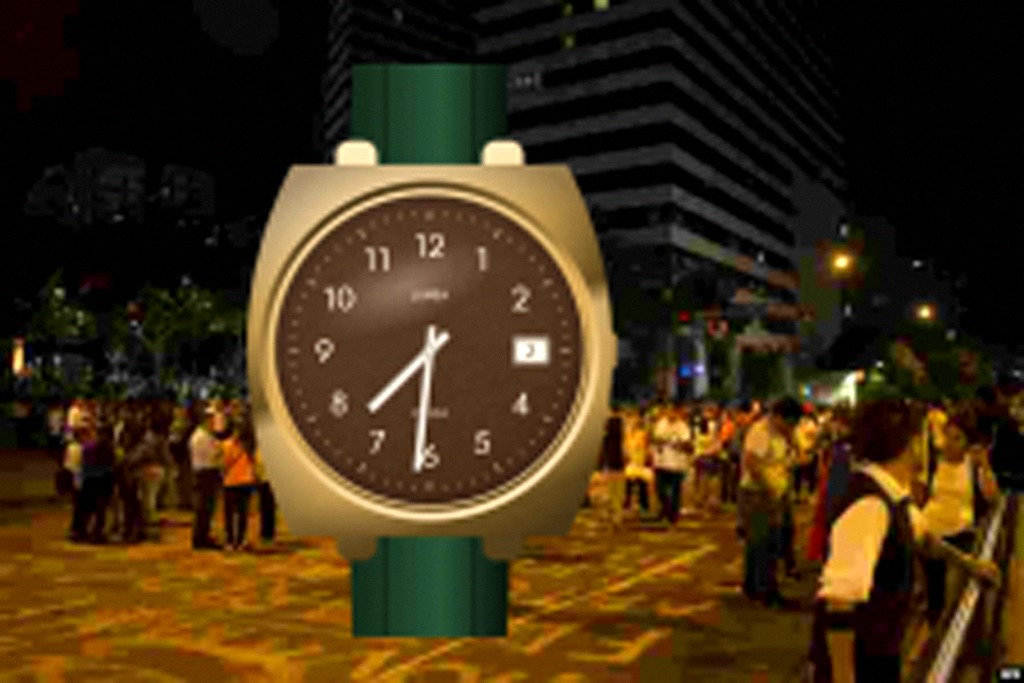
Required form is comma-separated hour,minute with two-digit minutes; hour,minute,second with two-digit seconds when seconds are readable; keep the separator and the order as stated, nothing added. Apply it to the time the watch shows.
7,31
